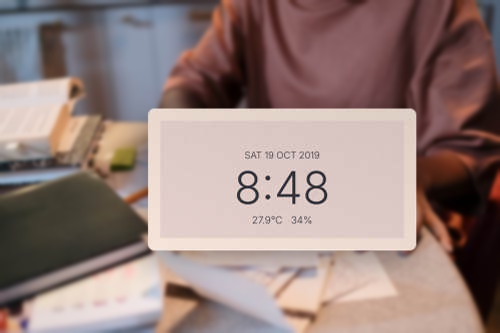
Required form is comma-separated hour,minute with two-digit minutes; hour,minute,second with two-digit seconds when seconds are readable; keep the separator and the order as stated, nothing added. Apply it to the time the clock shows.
8,48
